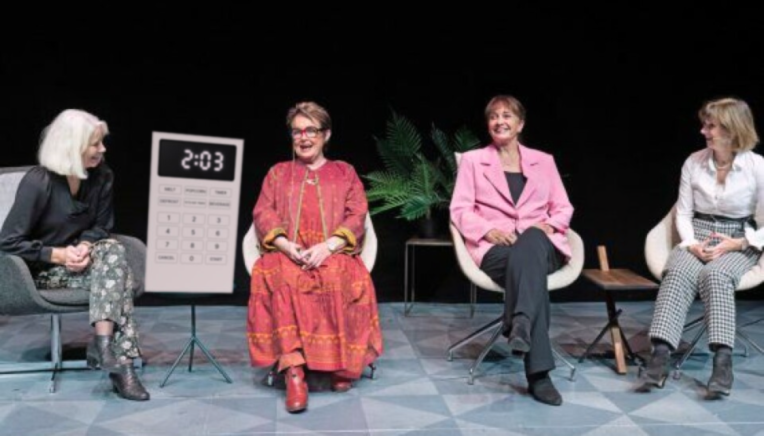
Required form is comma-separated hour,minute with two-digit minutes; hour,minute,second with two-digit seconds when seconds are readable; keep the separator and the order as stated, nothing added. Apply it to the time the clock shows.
2,03
